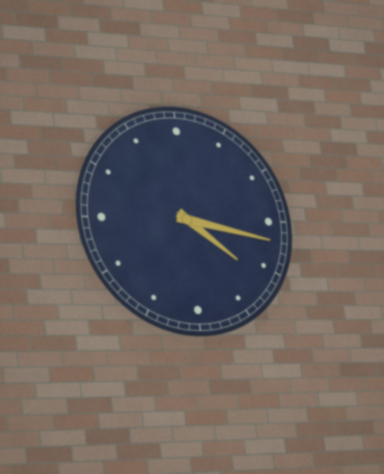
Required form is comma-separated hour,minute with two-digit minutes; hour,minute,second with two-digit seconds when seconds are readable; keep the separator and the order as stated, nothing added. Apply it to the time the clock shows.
4,17
